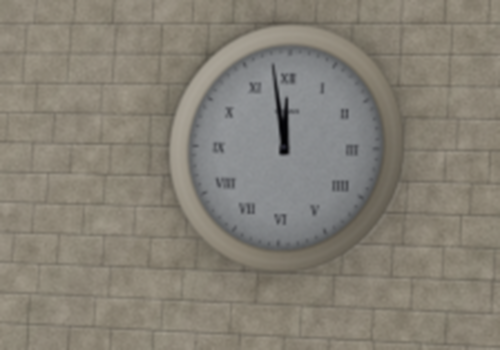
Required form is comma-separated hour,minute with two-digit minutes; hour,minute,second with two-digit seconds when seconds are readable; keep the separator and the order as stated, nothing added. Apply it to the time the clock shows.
11,58
